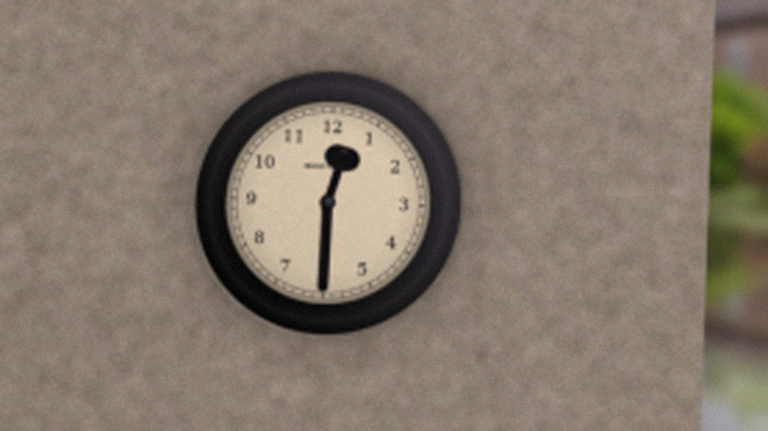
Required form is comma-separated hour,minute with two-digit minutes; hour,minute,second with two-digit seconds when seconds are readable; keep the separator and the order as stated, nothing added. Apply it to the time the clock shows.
12,30
